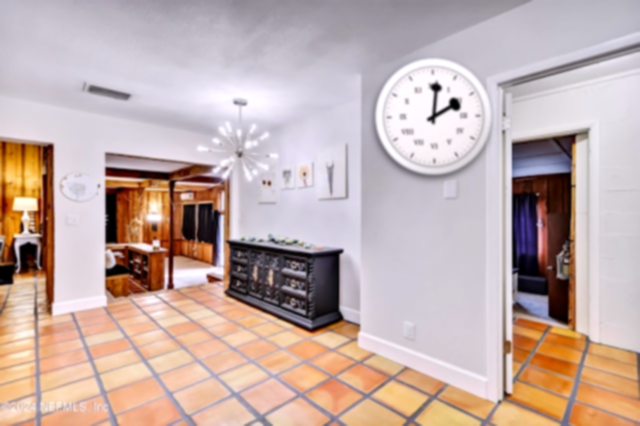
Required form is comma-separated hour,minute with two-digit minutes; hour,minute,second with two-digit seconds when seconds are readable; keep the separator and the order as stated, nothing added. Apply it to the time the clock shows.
2,01
